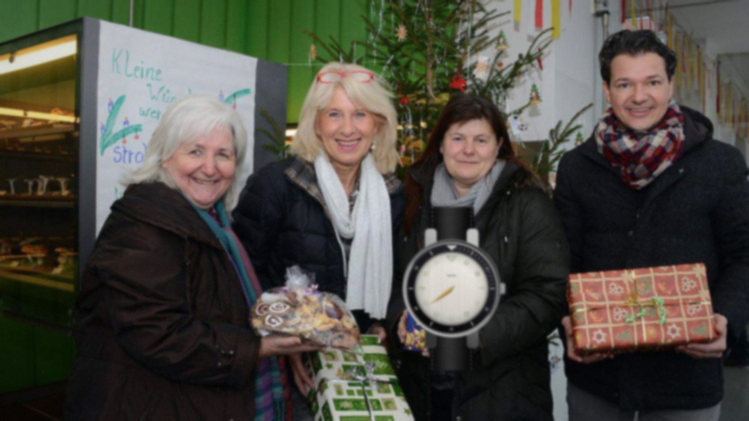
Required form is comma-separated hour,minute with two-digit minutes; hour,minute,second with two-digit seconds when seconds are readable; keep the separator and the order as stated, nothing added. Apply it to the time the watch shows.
7,39
